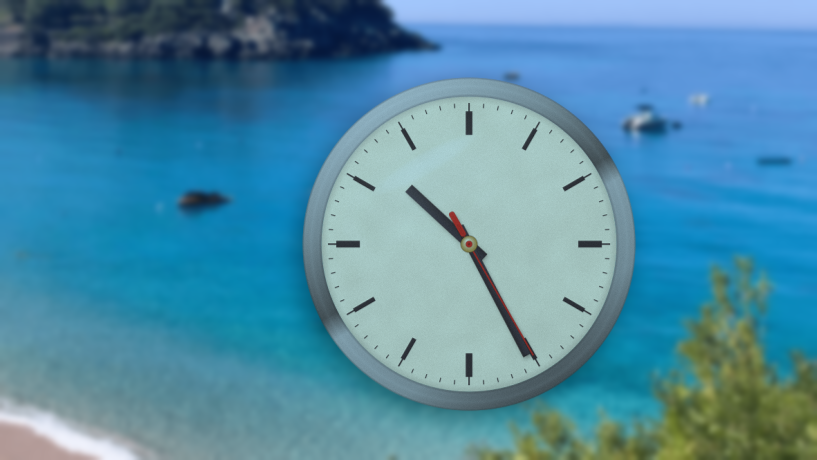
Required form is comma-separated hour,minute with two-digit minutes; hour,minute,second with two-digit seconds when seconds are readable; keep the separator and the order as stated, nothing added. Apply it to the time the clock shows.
10,25,25
